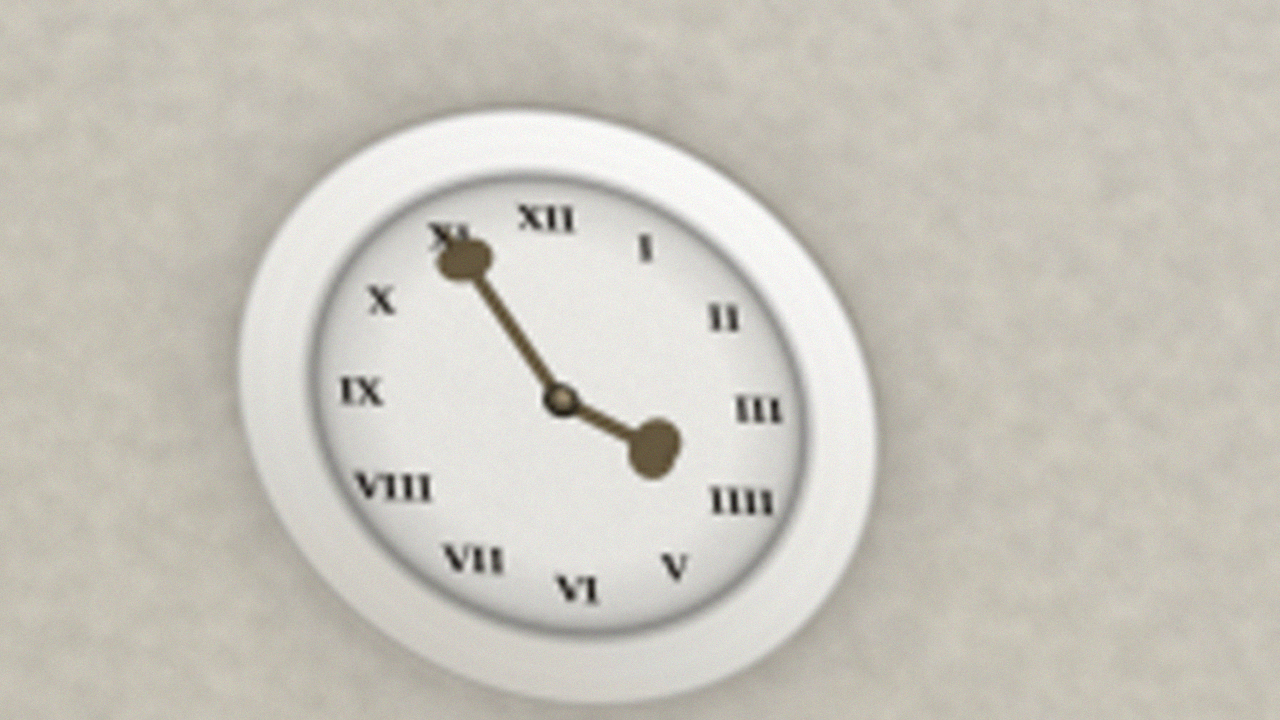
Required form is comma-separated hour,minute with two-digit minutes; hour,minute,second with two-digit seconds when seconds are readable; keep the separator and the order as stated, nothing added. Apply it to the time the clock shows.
3,55
